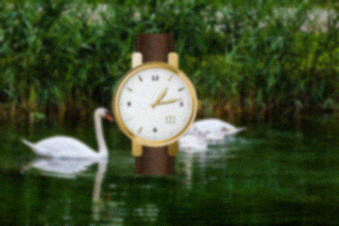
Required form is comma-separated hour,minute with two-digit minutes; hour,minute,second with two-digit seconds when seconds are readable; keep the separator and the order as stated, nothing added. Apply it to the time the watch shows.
1,13
